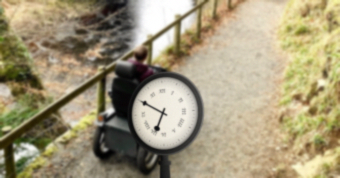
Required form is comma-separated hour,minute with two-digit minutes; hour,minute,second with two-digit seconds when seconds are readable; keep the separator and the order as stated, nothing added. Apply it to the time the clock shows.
6,50
